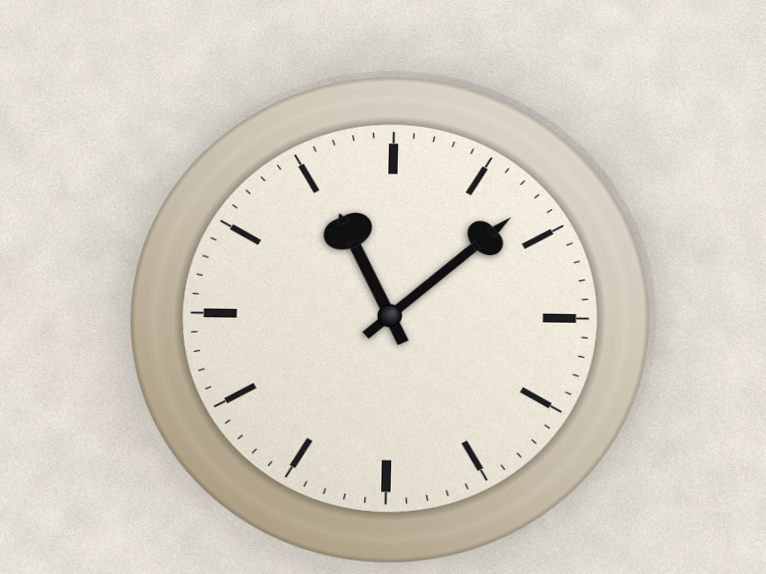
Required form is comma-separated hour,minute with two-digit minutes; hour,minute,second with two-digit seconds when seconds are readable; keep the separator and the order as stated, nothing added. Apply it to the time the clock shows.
11,08
